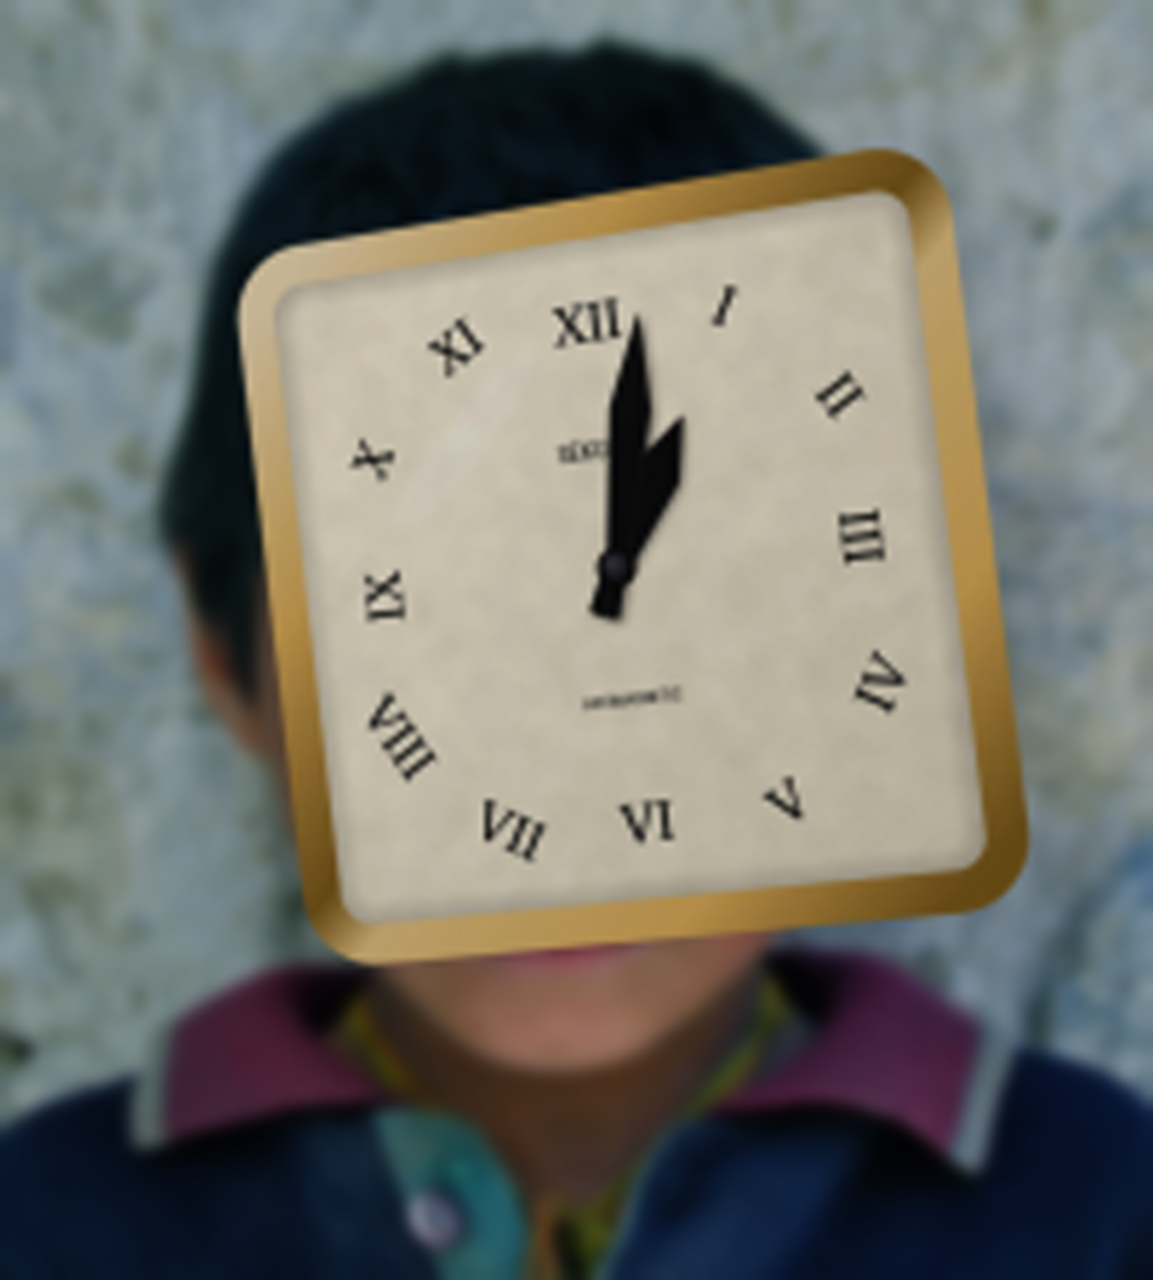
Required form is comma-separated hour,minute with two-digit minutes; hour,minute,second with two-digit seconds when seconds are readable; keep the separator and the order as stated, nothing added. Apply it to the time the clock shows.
1,02
